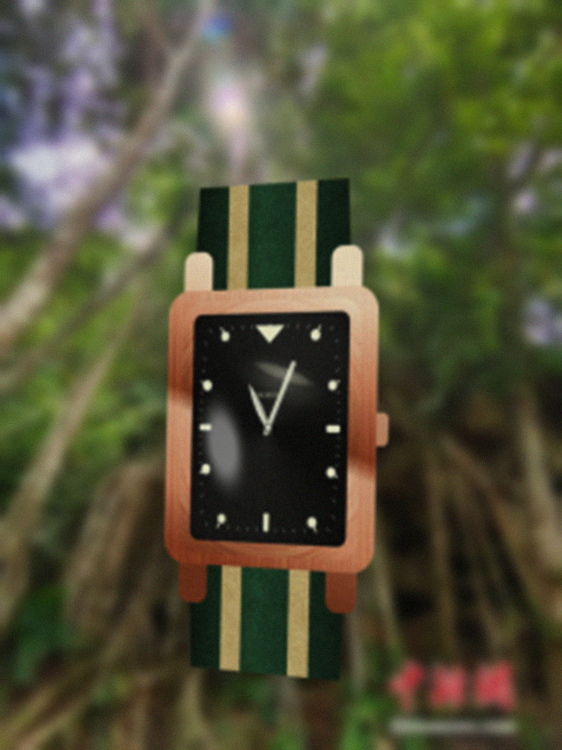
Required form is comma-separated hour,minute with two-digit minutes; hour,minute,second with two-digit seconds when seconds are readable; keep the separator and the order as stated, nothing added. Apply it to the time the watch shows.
11,04
